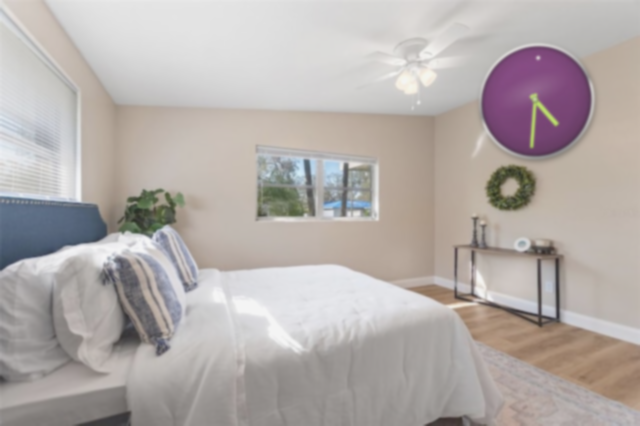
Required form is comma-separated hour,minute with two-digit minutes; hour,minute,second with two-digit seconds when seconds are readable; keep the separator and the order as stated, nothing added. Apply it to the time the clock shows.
4,30
